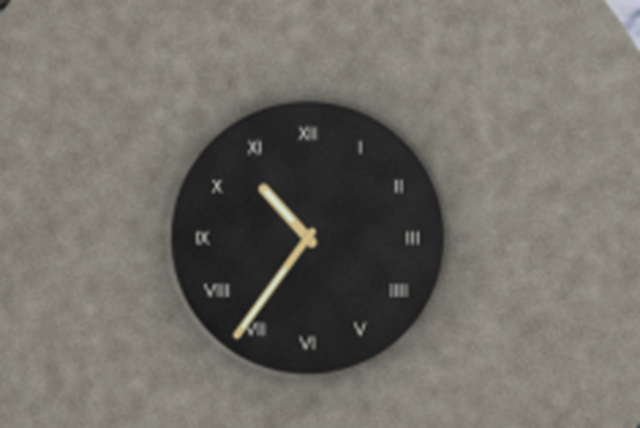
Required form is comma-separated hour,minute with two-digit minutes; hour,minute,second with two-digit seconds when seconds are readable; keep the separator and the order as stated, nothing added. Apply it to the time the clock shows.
10,36
